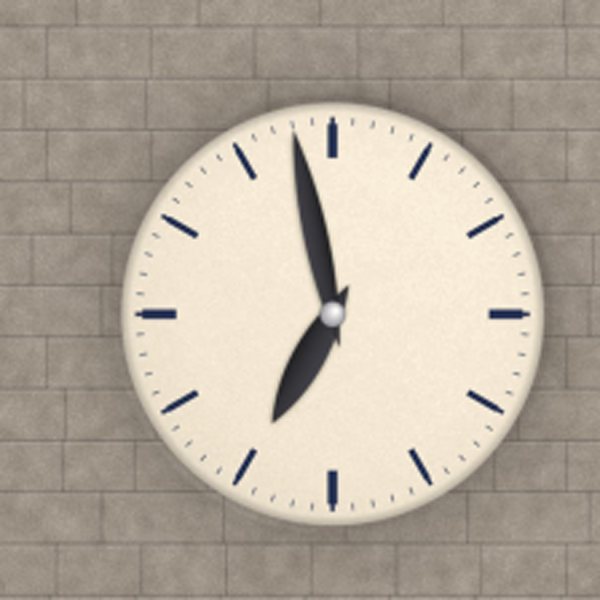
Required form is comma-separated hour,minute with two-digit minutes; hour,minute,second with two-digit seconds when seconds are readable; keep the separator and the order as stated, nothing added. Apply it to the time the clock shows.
6,58
